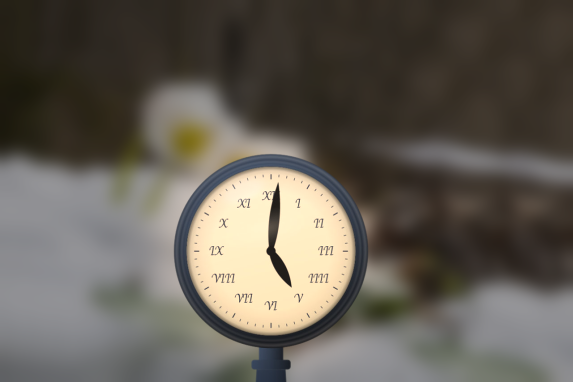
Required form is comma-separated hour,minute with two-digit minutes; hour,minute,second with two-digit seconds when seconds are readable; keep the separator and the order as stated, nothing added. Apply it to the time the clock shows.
5,01
